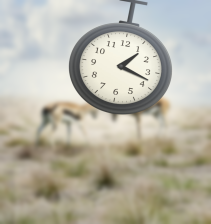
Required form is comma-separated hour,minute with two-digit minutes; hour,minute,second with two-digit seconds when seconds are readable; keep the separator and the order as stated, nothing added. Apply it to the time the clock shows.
1,18
